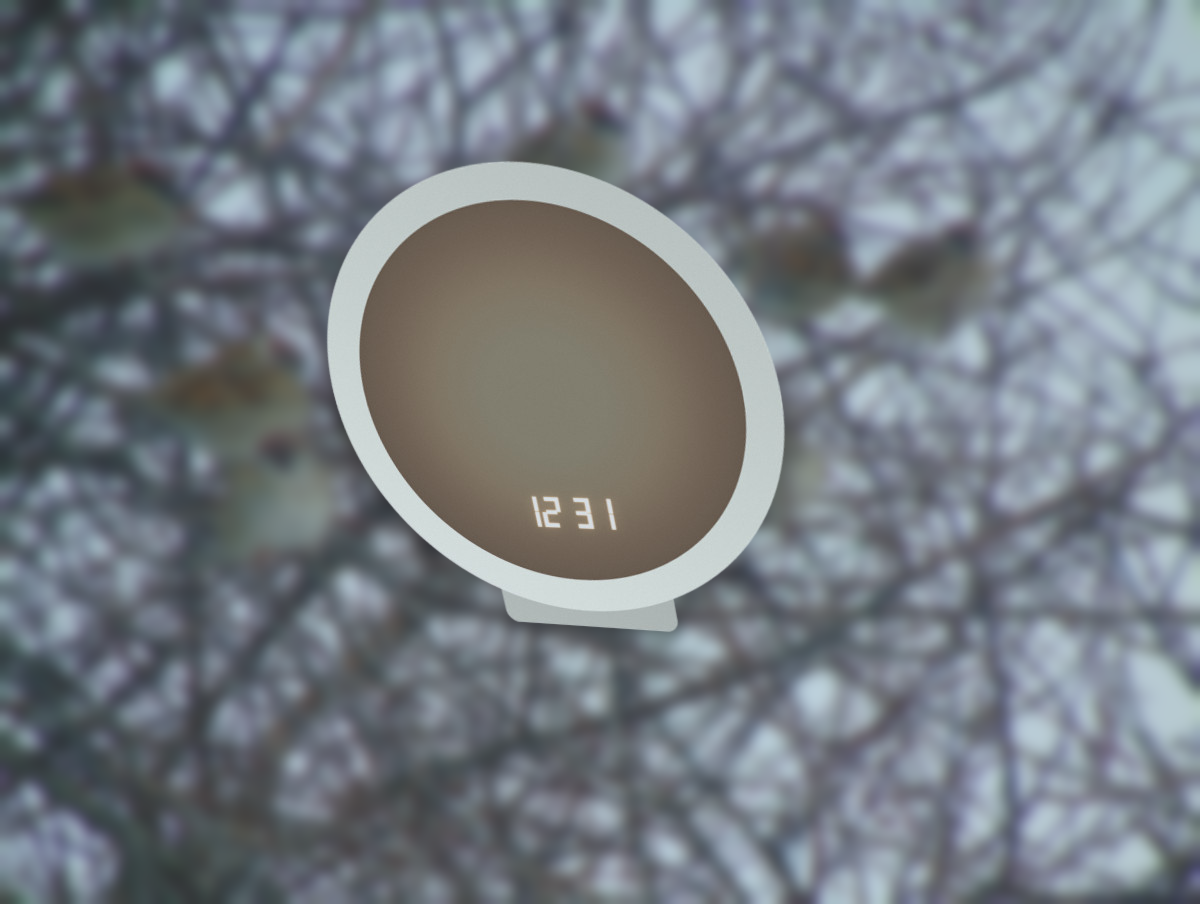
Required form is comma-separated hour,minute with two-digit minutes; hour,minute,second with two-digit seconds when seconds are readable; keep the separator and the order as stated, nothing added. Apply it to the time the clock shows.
12,31
